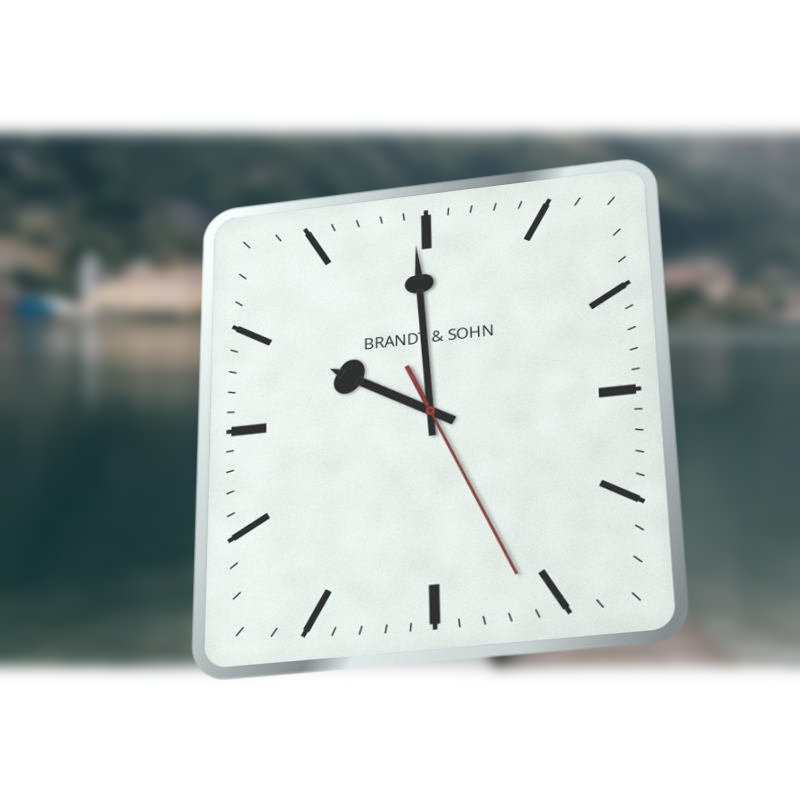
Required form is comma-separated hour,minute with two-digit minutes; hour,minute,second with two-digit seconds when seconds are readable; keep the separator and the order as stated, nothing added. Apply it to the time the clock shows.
9,59,26
